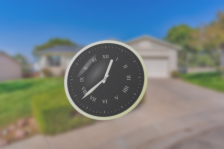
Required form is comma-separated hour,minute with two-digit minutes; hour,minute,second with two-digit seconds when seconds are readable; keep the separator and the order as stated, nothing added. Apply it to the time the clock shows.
12,38
